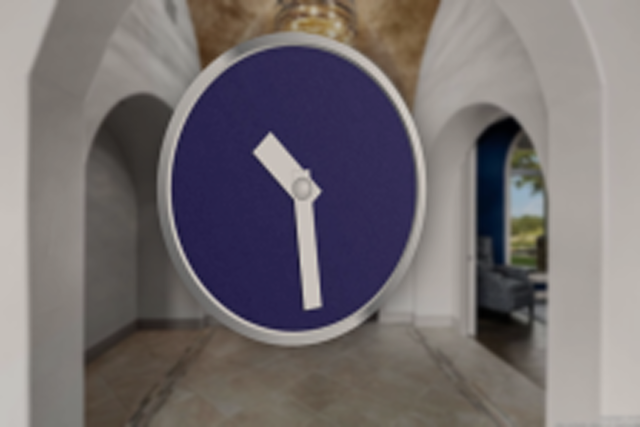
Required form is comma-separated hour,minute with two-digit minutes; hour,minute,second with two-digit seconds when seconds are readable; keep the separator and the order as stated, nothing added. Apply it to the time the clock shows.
10,29
